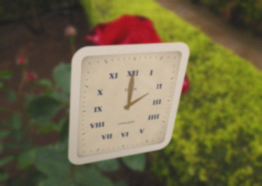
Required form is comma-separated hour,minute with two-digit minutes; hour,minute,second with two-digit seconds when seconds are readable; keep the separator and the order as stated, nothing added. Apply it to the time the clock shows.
2,00
